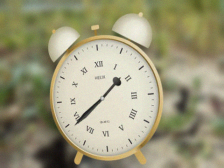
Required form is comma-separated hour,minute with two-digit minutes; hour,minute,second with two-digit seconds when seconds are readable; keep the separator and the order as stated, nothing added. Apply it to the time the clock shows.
1,39
